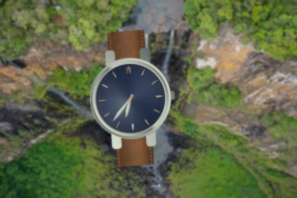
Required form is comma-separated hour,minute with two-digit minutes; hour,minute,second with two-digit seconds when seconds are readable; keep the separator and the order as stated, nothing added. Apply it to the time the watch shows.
6,37
